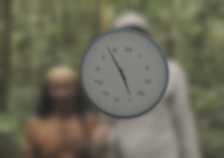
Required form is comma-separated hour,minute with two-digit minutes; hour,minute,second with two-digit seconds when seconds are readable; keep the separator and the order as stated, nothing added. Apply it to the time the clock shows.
4,53
